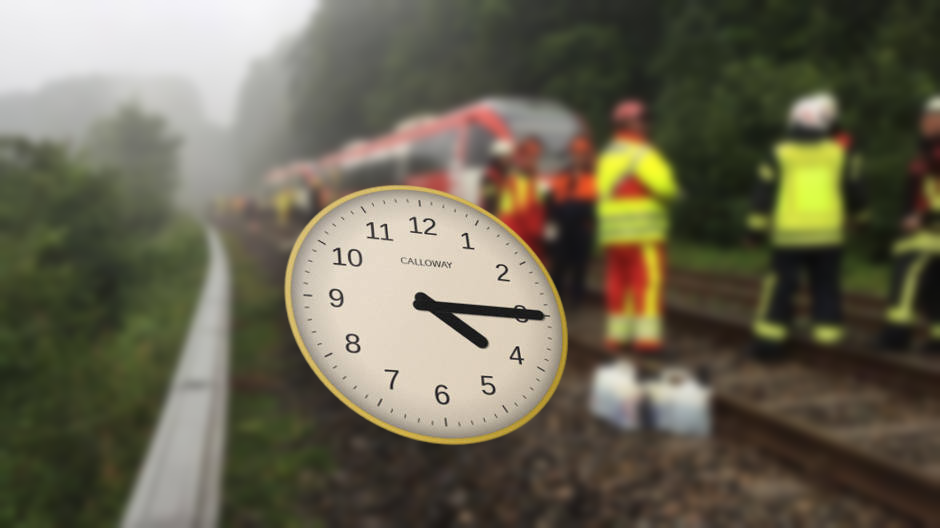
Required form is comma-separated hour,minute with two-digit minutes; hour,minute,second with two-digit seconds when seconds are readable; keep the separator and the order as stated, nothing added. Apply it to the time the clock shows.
4,15
